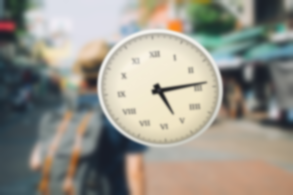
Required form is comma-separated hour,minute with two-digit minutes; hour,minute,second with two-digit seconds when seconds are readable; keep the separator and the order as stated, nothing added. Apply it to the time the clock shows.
5,14
